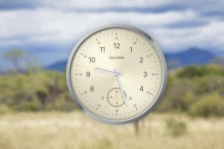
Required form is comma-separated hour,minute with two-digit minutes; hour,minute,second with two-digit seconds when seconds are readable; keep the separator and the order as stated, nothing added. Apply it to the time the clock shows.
9,27
